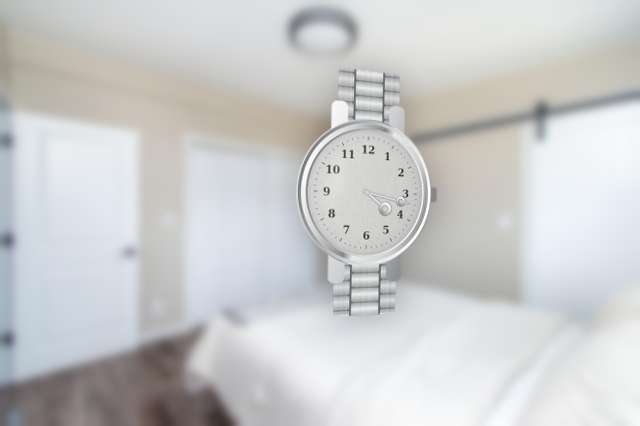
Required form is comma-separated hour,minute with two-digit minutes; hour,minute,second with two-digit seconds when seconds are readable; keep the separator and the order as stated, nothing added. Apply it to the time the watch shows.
4,17
